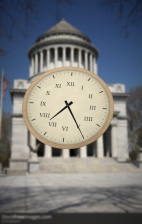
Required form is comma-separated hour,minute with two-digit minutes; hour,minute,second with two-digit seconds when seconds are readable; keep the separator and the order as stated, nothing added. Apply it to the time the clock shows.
7,25
